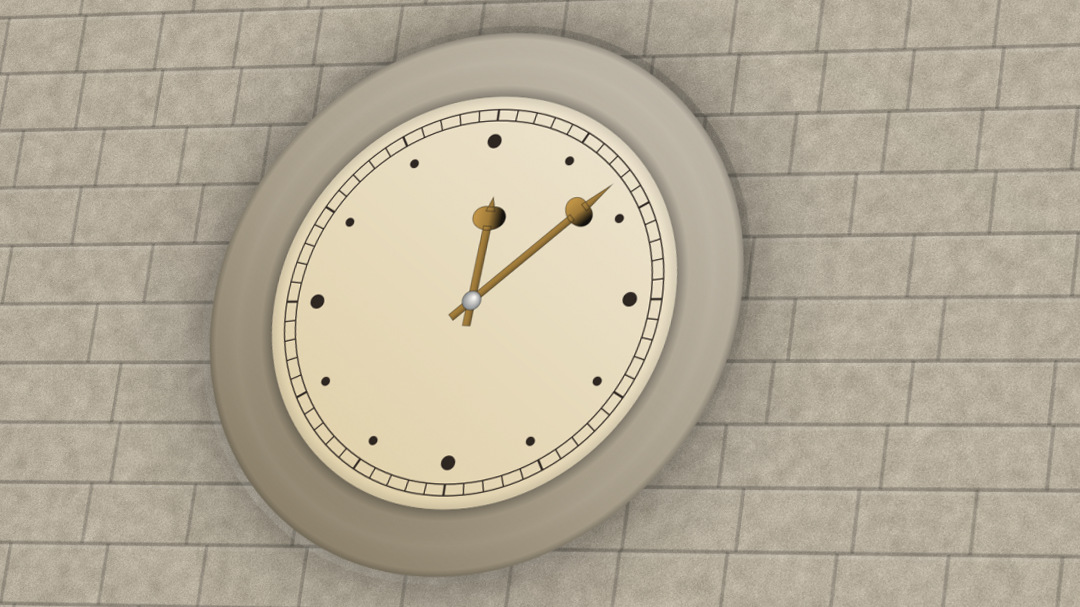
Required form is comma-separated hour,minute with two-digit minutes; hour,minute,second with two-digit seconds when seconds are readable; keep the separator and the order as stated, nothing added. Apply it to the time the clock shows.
12,08
